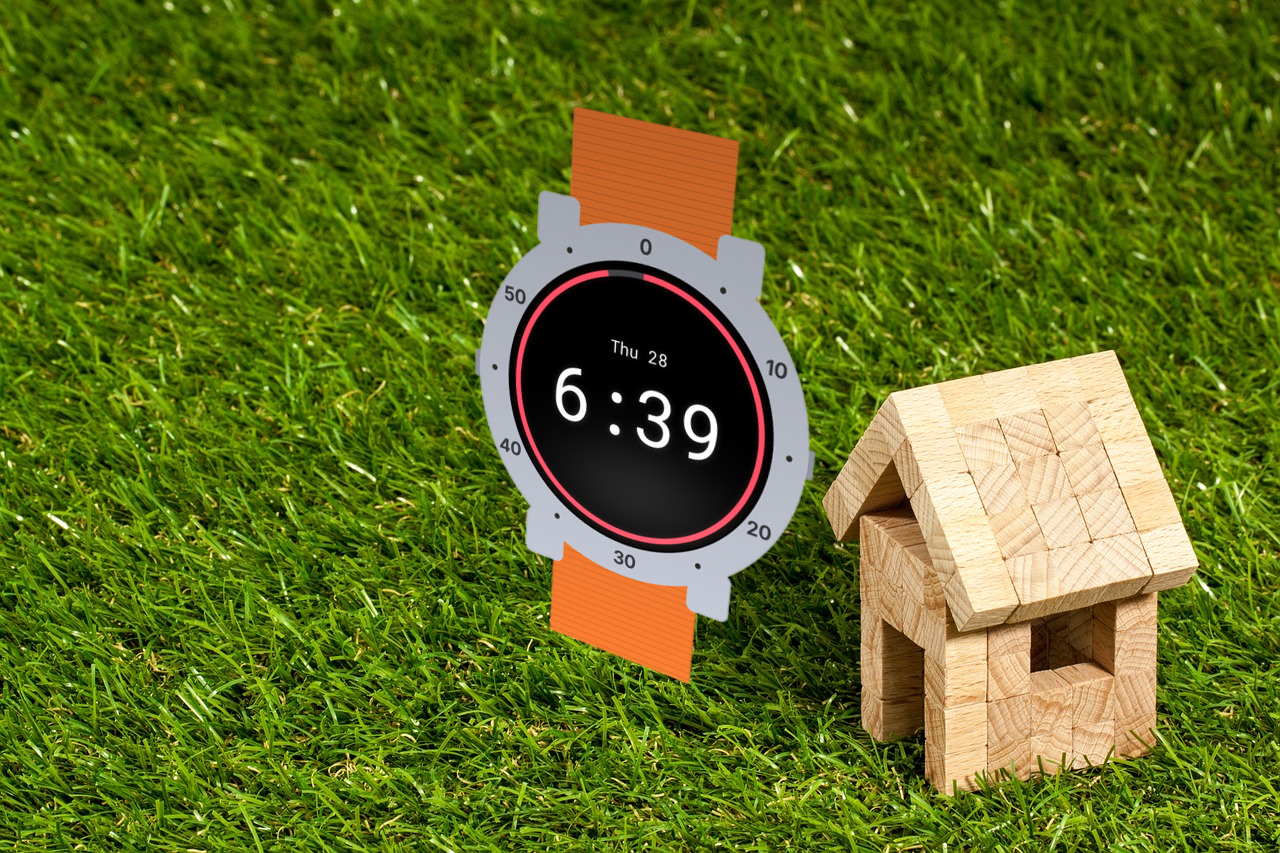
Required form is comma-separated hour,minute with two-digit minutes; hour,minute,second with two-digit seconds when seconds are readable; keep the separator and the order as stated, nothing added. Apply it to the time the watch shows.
6,39
